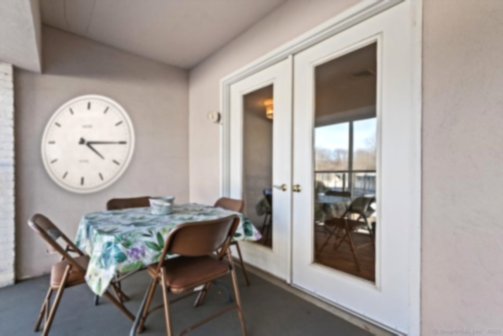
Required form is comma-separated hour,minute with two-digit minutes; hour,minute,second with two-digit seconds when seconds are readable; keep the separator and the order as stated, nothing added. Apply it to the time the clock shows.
4,15
